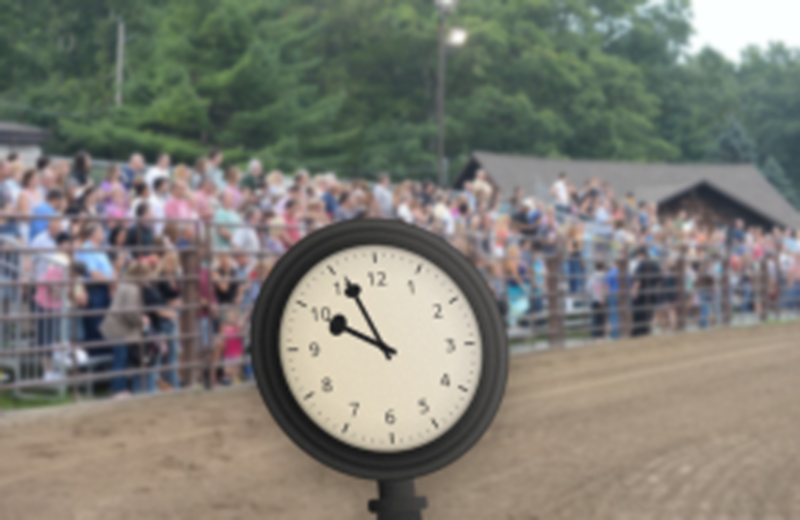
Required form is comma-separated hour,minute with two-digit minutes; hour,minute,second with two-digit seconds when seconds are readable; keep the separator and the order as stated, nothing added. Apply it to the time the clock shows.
9,56
